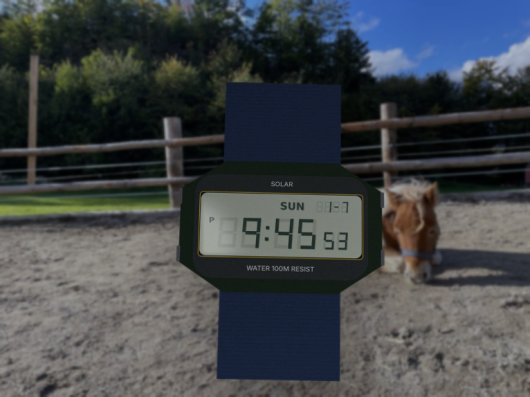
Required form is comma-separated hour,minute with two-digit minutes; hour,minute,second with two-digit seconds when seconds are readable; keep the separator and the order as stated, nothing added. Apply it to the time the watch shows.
9,45,53
